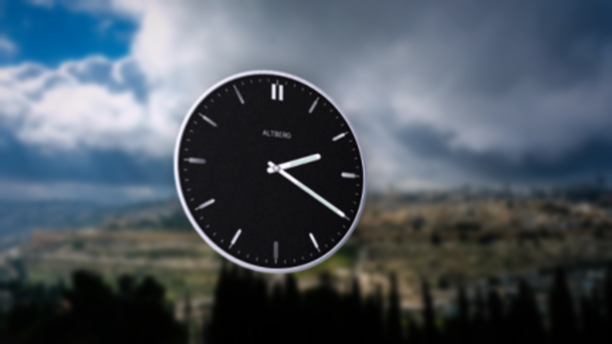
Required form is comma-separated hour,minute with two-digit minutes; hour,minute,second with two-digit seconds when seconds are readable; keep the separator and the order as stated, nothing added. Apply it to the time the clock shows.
2,20
